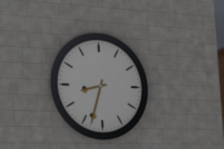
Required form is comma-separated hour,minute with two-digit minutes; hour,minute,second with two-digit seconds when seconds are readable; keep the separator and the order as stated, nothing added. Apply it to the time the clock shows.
8,33
